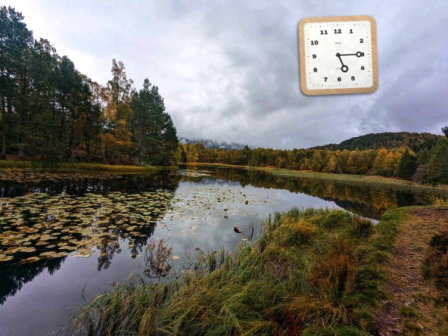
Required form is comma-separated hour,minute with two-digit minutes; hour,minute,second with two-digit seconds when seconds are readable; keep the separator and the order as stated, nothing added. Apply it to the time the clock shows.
5,15
